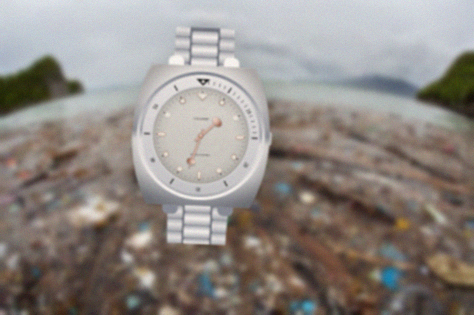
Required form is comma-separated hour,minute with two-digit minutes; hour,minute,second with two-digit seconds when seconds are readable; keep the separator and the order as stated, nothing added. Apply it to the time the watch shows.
1,33
